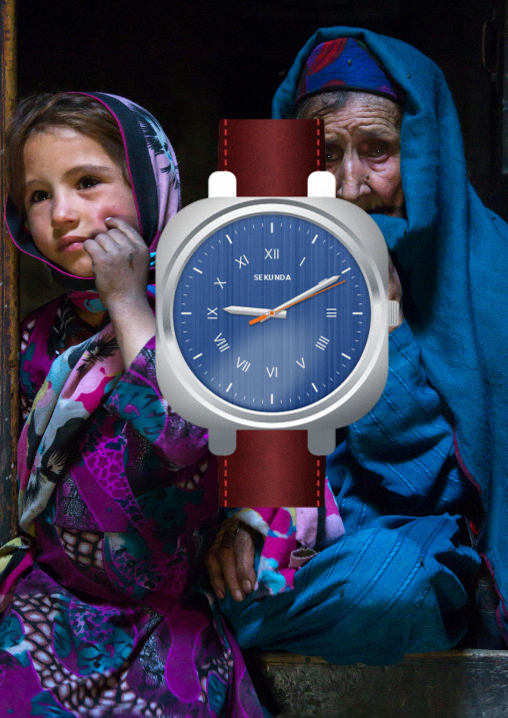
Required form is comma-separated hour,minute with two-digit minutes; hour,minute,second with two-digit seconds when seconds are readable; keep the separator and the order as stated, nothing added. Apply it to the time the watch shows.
9,10,11
